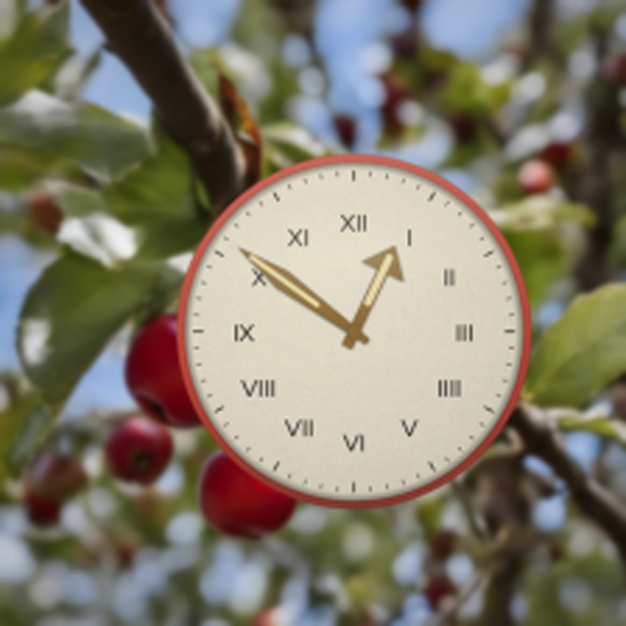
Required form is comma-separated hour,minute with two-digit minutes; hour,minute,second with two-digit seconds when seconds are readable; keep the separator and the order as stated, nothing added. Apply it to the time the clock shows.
12,51
